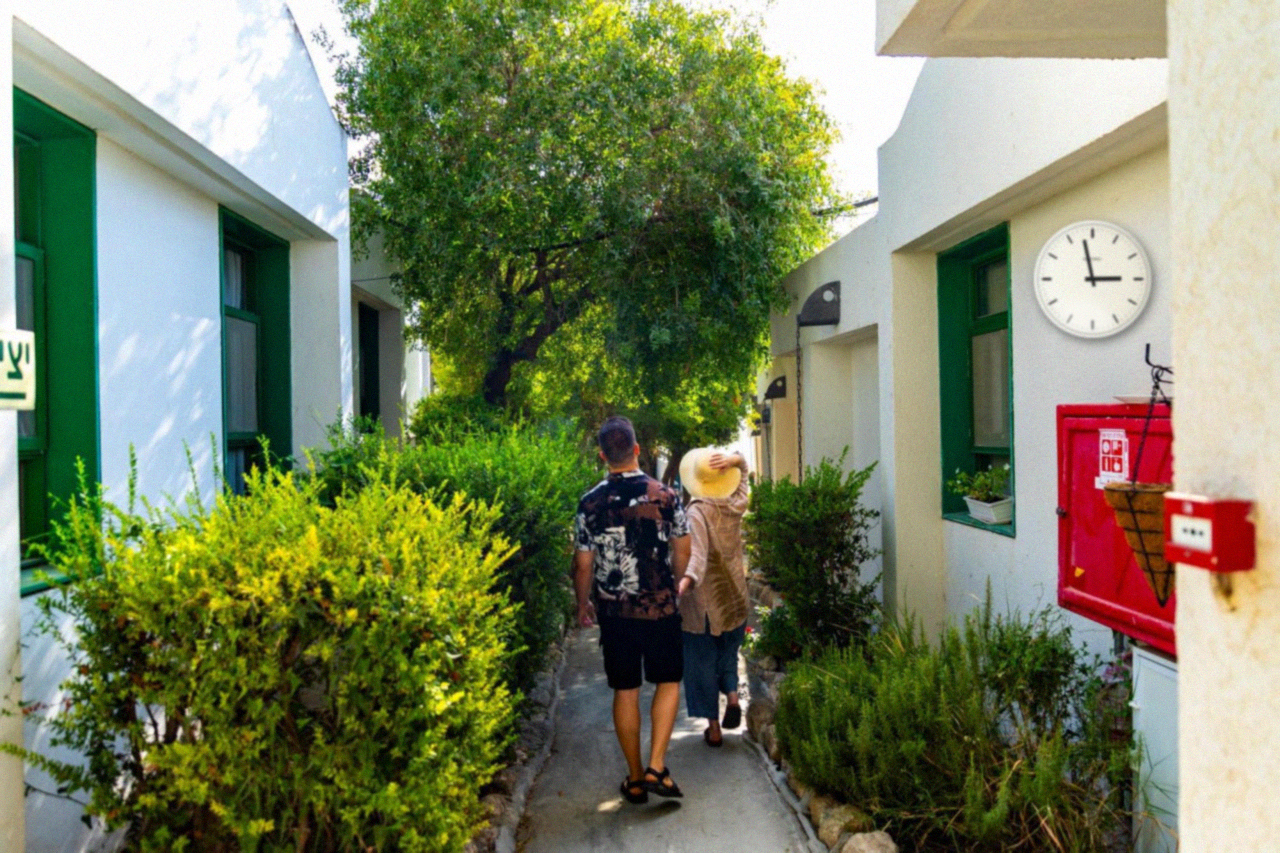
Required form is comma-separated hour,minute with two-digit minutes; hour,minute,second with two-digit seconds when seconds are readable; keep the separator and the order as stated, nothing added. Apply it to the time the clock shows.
2,58
